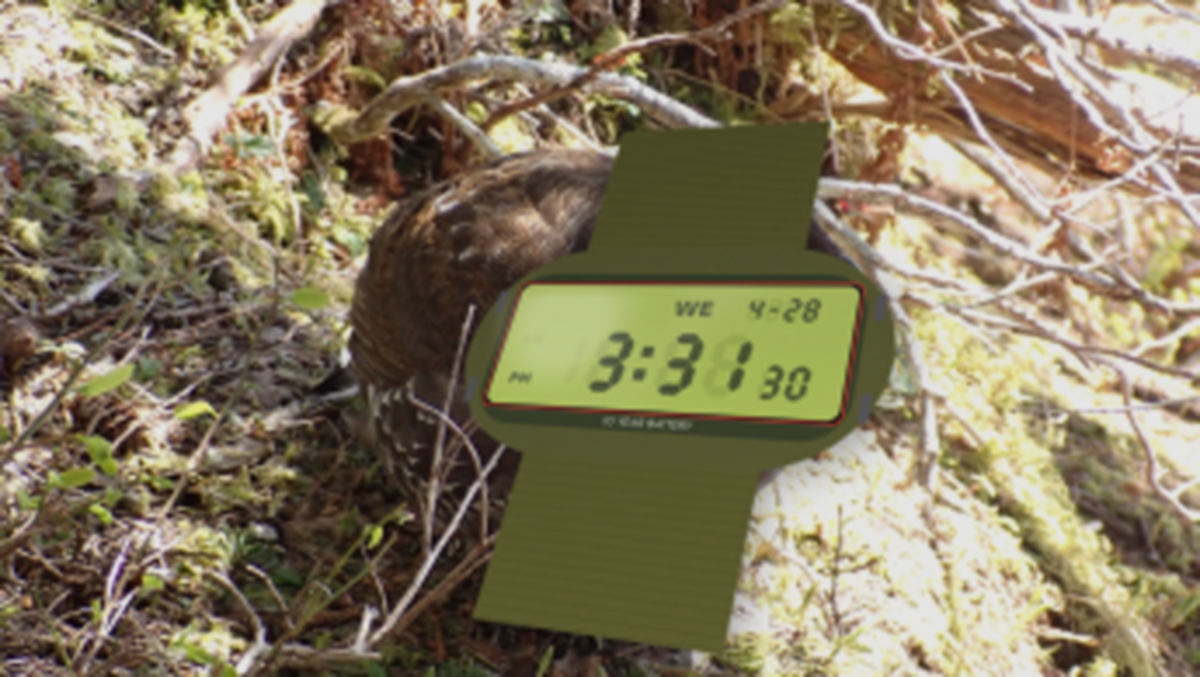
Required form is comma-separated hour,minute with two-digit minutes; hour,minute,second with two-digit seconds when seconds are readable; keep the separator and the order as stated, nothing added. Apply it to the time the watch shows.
3,31,30
